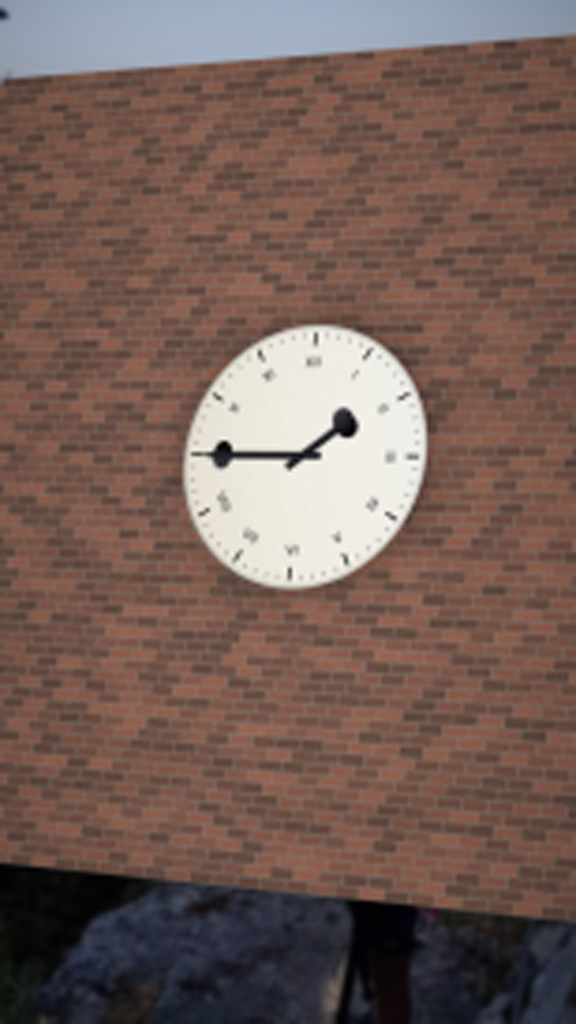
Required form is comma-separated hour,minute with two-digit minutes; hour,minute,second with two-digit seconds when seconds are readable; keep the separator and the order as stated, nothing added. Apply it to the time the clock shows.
1,45
